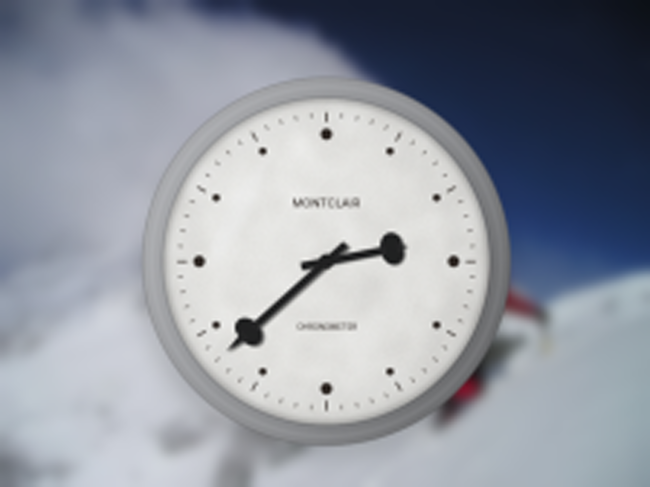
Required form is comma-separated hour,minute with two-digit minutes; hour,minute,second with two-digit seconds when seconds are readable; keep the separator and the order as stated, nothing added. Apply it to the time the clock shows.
2,38
